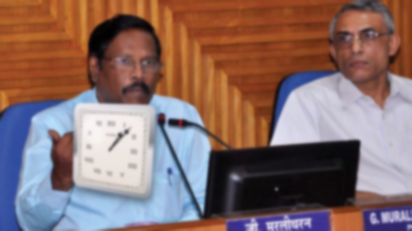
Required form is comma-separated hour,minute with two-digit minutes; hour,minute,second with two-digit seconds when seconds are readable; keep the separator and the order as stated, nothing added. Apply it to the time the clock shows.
1,07
